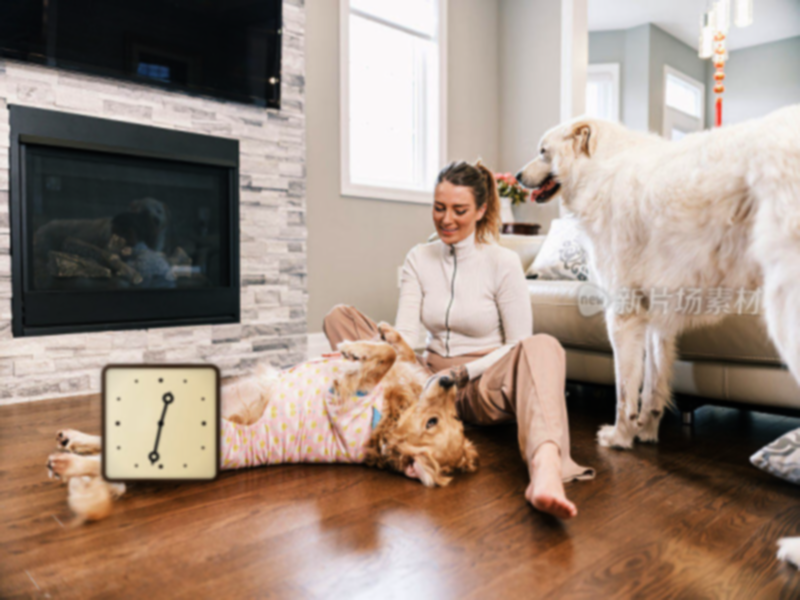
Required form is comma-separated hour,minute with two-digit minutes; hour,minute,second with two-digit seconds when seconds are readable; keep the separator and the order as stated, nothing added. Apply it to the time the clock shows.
12,32
